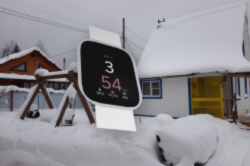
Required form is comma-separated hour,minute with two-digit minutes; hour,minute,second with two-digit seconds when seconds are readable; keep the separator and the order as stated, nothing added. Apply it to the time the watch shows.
3,54
